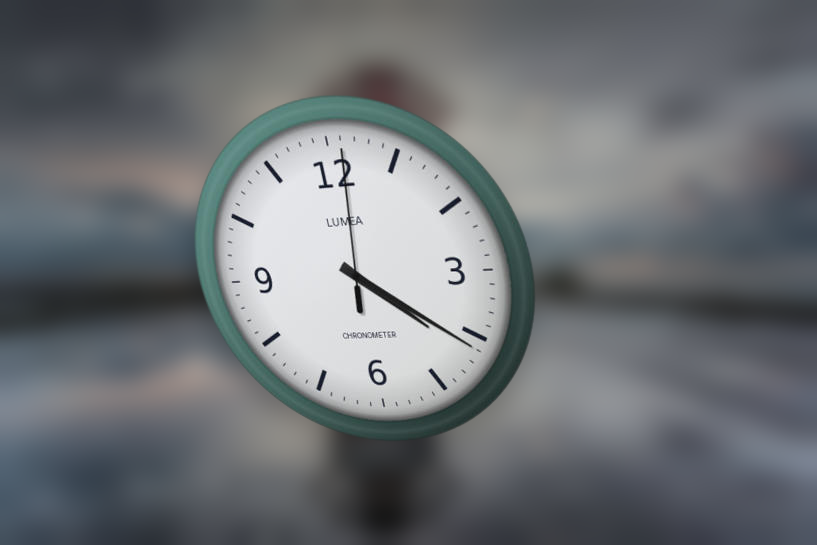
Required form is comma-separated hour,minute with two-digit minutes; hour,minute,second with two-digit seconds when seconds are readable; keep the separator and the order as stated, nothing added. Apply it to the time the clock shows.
4,21,01
